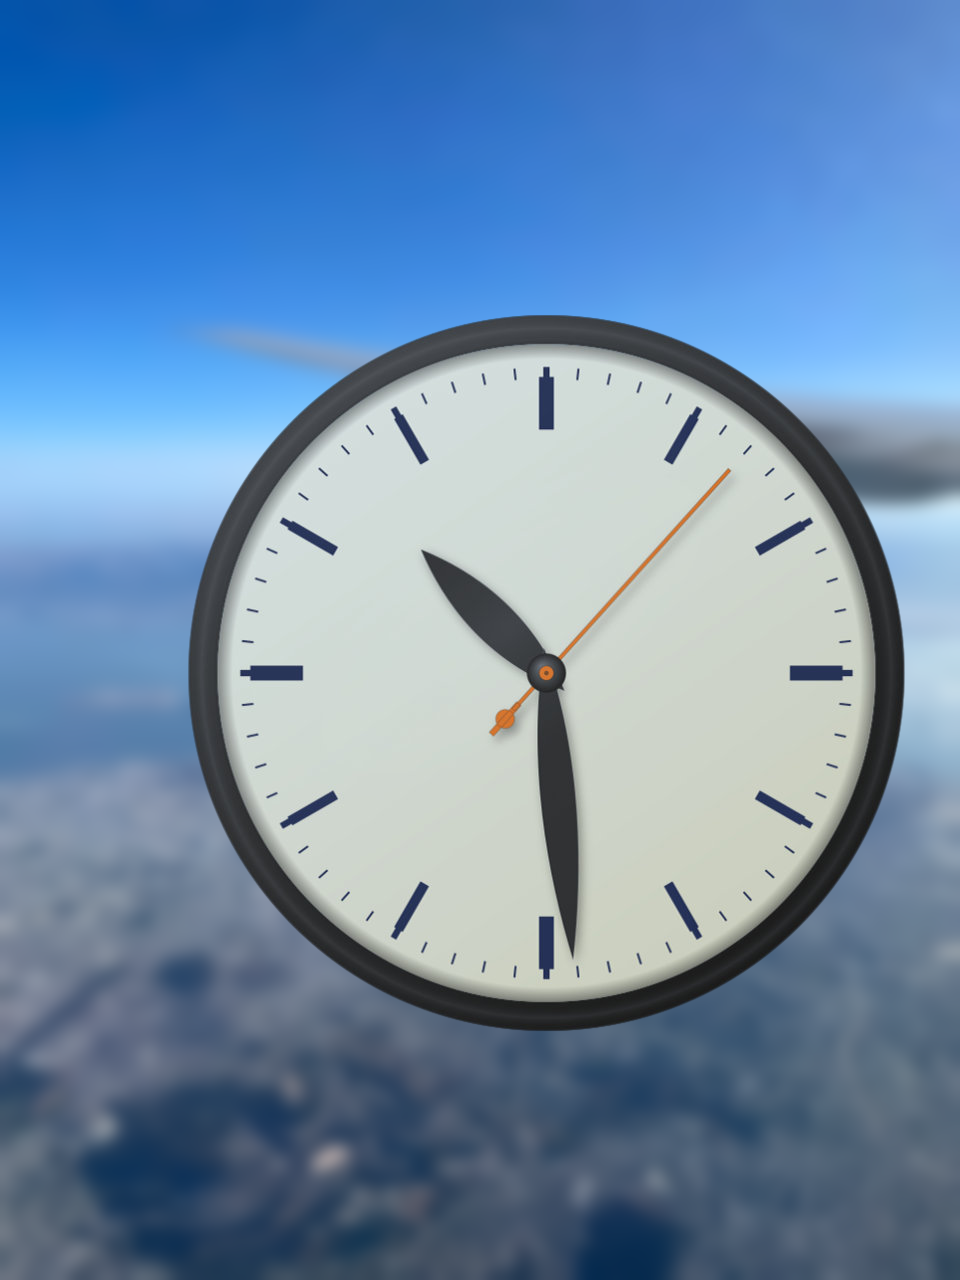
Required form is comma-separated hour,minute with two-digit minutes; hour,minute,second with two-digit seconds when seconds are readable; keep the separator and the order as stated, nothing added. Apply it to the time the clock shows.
10,29,07
